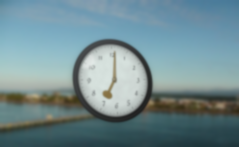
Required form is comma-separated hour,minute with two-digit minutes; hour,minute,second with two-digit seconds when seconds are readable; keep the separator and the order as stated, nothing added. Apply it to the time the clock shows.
7,01
